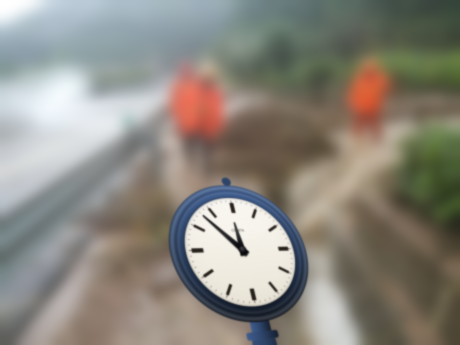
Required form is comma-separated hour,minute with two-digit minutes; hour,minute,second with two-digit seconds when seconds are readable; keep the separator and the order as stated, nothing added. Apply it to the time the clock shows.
11,53
